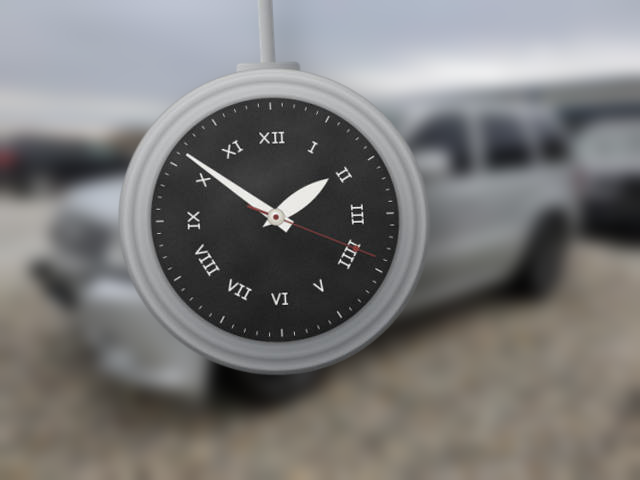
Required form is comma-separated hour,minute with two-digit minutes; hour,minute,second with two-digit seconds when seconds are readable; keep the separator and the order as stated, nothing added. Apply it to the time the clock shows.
1,51,19
